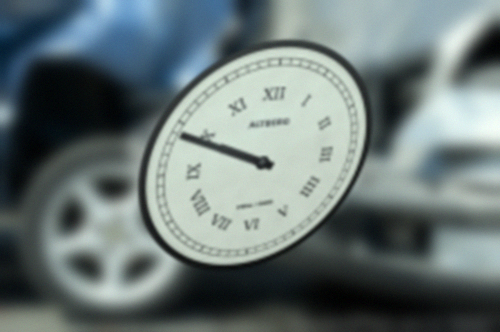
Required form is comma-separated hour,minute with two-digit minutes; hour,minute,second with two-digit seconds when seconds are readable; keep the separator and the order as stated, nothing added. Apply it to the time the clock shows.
9,49
